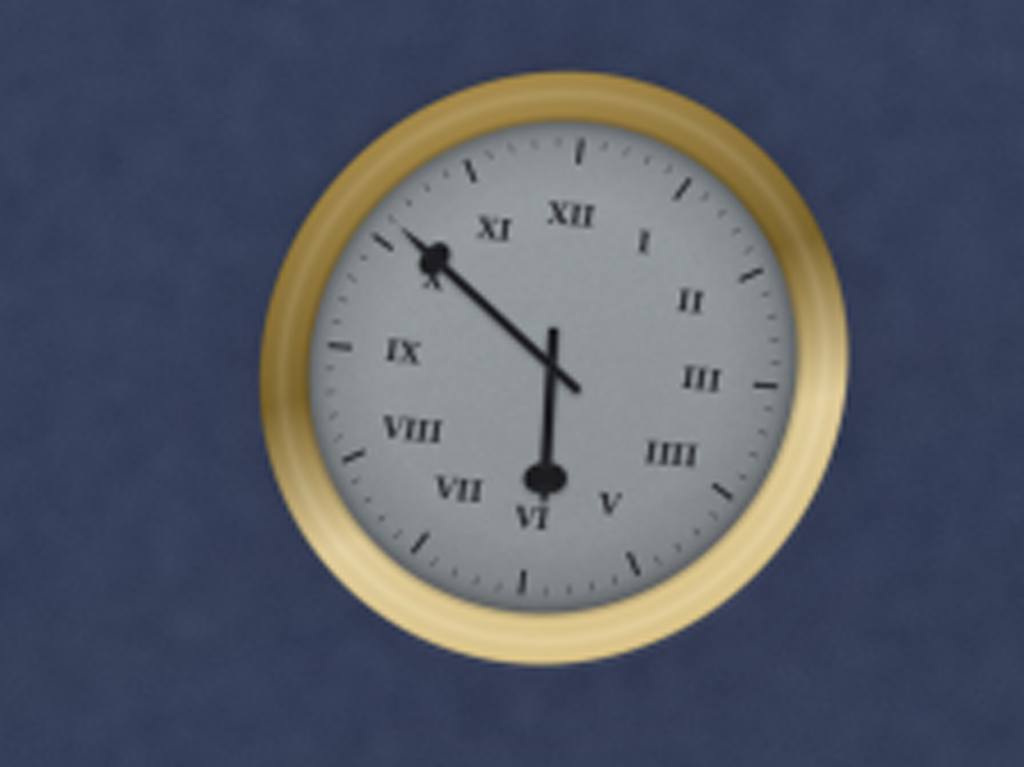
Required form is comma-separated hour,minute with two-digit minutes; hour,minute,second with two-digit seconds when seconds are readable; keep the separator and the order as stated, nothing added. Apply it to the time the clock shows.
5,51
